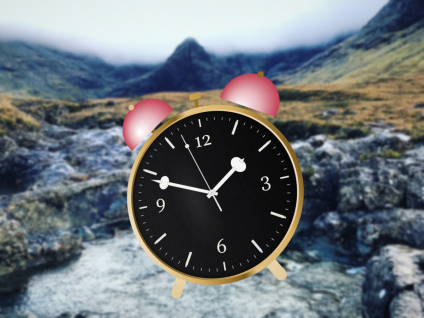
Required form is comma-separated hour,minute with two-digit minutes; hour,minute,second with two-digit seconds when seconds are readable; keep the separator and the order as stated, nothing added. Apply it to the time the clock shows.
1,48,57
